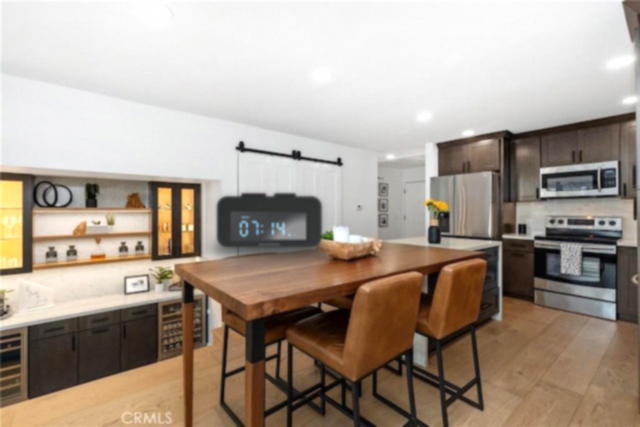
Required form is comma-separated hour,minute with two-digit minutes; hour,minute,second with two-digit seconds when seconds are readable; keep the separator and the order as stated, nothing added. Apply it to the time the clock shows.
7,14
